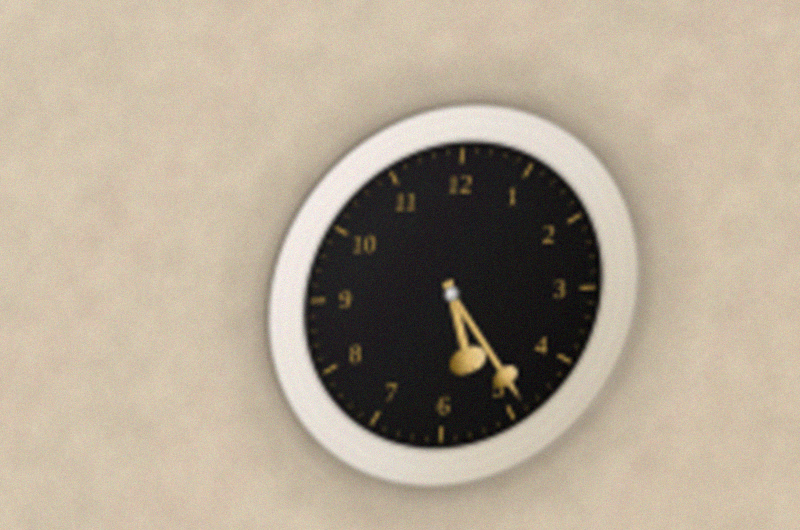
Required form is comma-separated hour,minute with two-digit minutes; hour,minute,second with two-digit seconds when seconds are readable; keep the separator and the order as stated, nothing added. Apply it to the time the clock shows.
5,24
